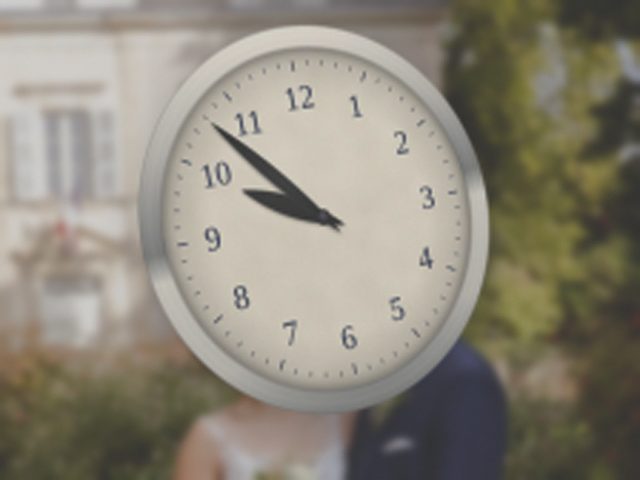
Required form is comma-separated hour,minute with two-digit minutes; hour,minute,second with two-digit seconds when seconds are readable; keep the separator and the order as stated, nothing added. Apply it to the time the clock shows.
9,53
